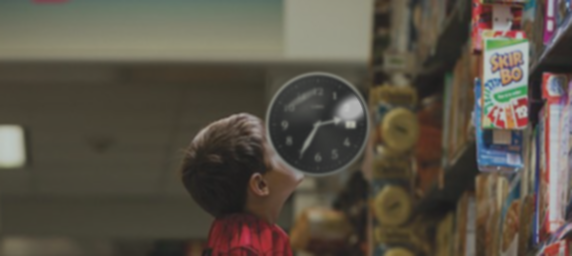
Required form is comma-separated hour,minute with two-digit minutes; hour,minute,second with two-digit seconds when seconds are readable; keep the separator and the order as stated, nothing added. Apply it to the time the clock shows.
2,35
